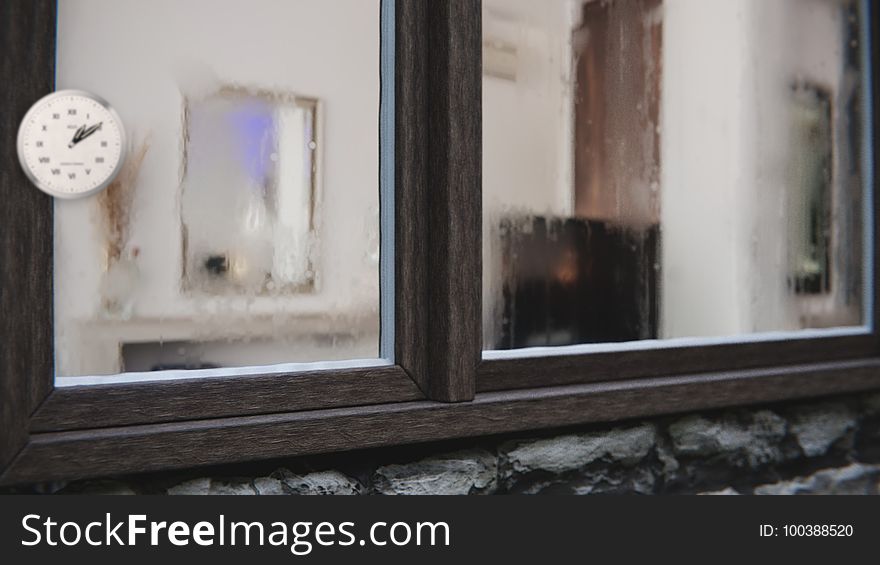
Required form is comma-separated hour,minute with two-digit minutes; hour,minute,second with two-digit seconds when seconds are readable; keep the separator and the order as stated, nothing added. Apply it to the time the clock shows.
1,09
